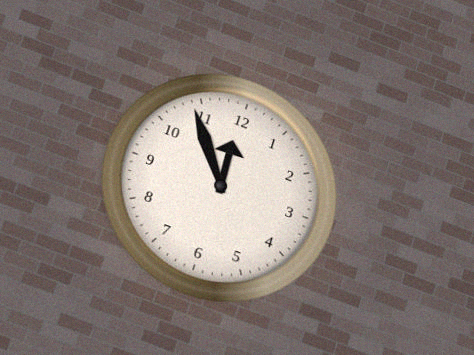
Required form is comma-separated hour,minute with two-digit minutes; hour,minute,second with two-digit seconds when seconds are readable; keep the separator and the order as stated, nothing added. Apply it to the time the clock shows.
11,54
